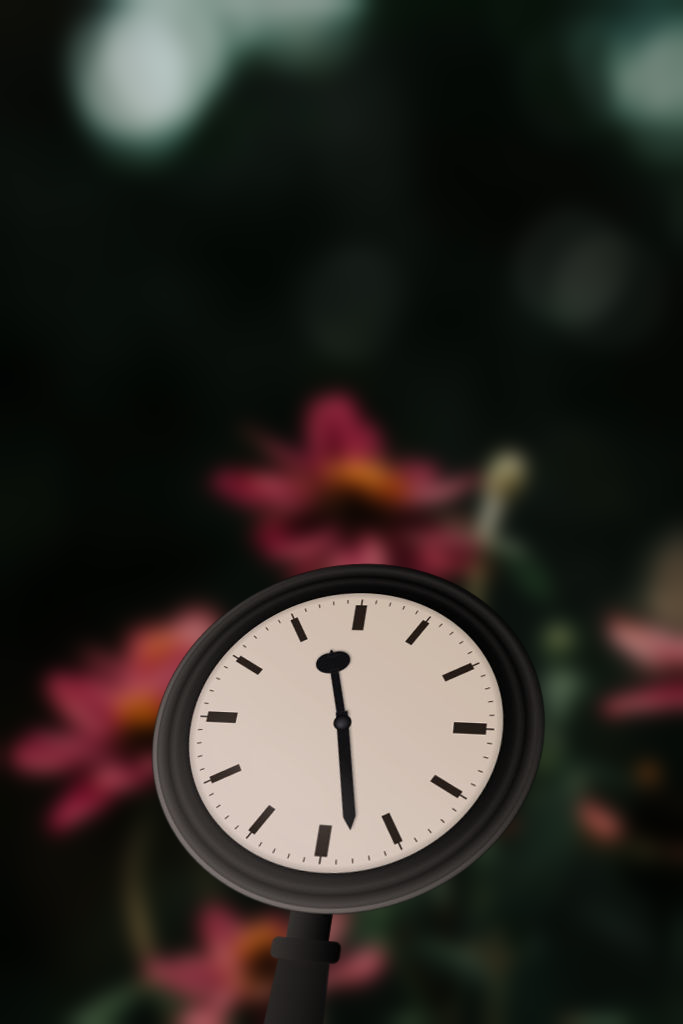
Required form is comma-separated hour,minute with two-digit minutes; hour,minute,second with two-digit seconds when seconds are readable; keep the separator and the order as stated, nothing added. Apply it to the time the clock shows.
11,28
